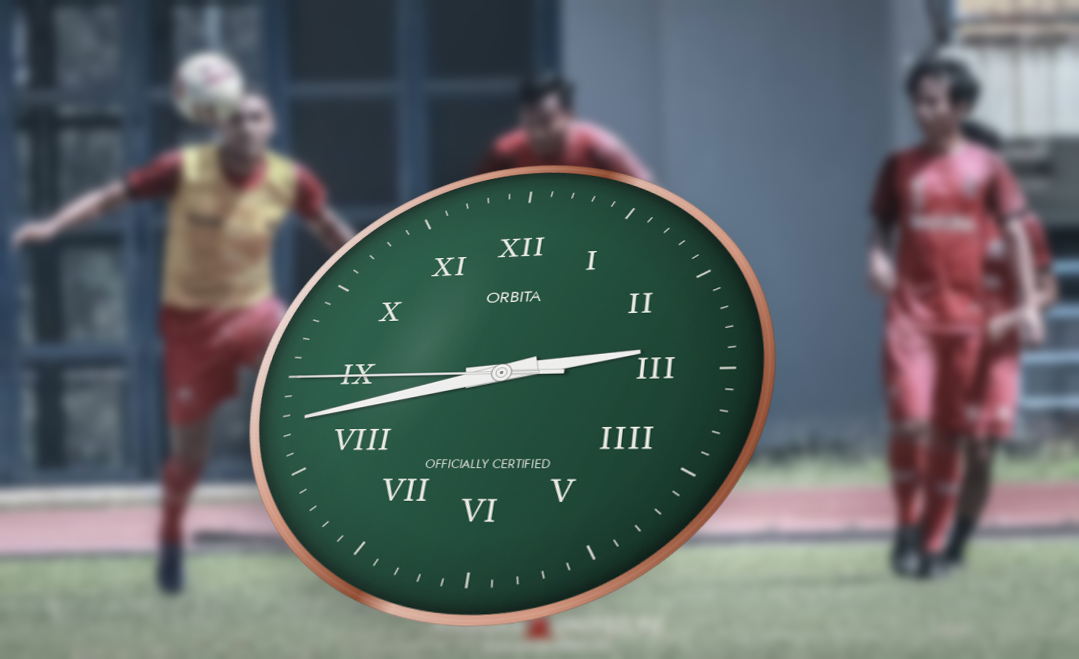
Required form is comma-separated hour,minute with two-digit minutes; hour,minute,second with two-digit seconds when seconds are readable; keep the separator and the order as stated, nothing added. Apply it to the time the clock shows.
2,42,45
